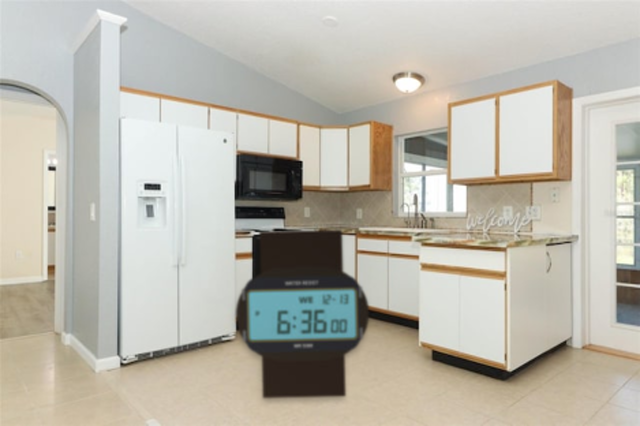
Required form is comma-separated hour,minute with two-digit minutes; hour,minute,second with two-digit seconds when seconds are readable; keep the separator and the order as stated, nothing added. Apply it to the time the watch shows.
6,36
